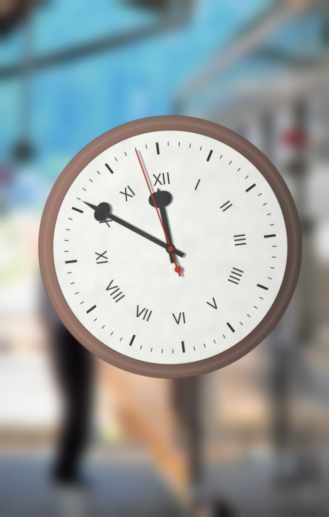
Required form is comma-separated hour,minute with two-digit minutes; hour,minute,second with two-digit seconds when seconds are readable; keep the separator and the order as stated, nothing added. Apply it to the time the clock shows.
11,50,58
